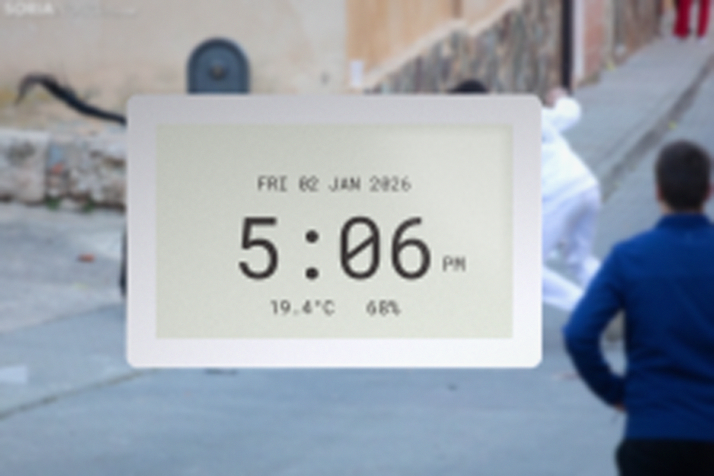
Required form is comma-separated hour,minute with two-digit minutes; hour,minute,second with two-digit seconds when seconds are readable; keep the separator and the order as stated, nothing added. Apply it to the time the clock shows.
5,06
